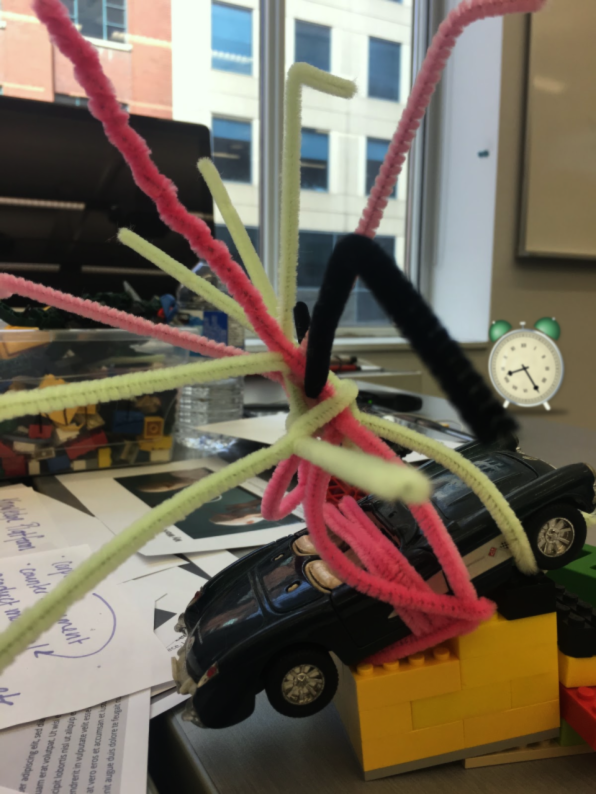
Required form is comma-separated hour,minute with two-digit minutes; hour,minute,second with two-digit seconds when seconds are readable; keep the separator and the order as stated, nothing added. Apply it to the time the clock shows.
8,25
